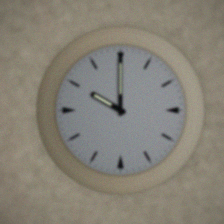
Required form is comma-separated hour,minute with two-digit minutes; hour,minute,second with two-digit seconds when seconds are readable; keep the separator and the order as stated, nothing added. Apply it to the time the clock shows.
10,00
